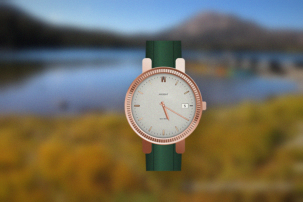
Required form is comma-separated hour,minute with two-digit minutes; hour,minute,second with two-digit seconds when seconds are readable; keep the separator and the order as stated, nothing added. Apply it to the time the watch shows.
5,20
